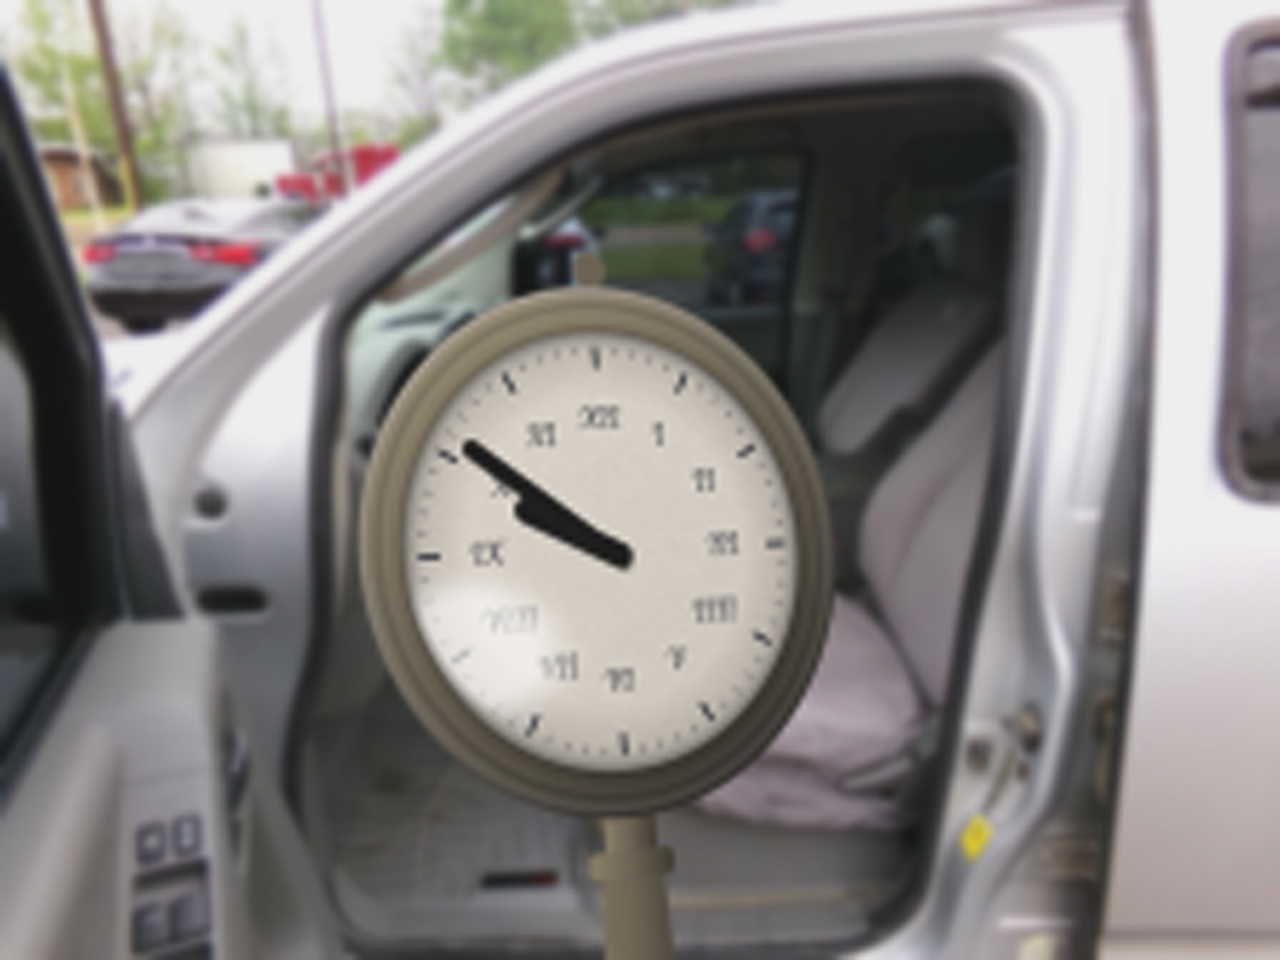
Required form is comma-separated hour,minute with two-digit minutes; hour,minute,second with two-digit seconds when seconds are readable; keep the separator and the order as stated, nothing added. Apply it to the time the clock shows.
9,51
